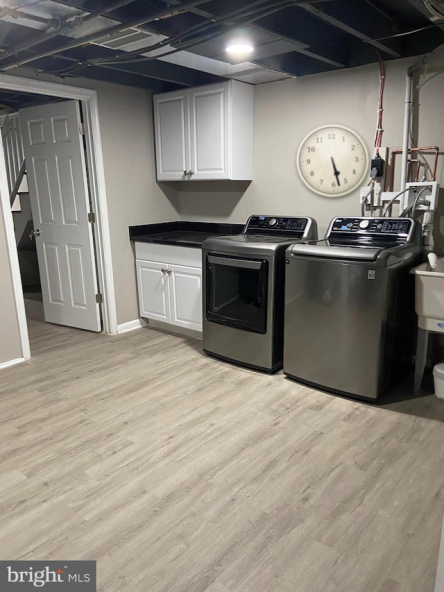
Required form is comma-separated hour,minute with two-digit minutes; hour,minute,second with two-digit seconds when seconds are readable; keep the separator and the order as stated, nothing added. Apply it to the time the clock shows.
5,28
